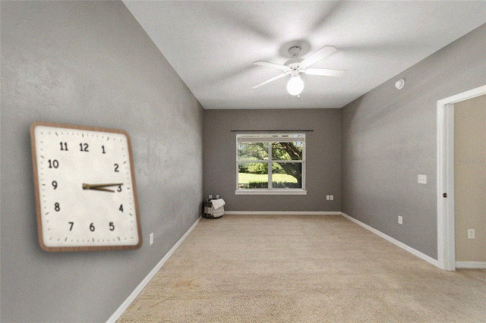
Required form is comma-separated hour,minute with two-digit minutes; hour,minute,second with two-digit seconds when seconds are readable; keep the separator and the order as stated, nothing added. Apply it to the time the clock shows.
3,14
